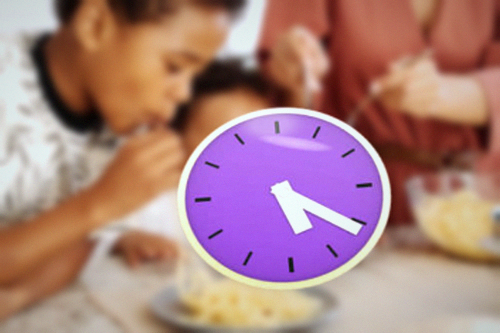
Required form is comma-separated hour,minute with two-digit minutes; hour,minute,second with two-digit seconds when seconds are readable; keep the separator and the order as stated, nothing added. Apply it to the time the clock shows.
5,21
